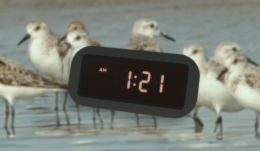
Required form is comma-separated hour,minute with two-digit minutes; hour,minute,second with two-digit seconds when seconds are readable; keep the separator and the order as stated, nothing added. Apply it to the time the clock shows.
1,21
